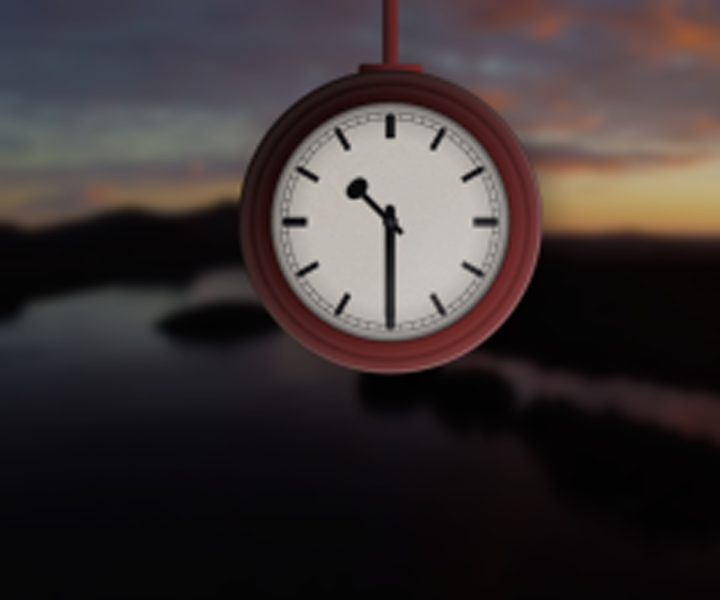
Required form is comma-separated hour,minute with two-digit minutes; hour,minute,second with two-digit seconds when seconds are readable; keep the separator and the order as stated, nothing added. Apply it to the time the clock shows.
10,30
